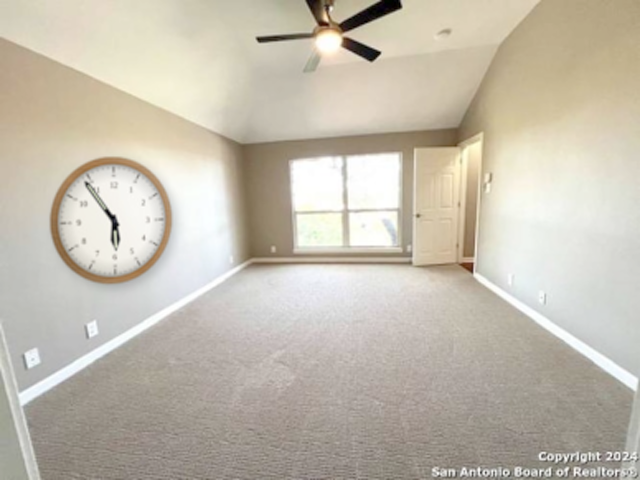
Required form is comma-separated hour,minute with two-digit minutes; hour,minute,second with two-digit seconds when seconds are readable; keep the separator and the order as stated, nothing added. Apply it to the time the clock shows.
5,54
